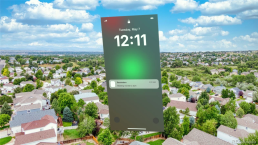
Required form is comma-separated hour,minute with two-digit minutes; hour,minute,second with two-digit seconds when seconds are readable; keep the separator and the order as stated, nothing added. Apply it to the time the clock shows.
12,11
